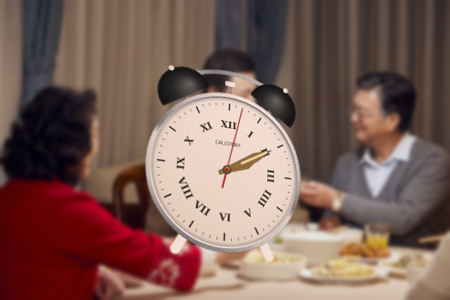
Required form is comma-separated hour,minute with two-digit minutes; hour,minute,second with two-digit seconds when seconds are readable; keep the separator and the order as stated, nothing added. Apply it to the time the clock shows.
2,10,02
